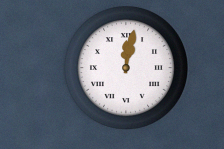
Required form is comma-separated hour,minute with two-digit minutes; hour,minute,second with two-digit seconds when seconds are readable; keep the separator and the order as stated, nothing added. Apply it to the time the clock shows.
12,02
